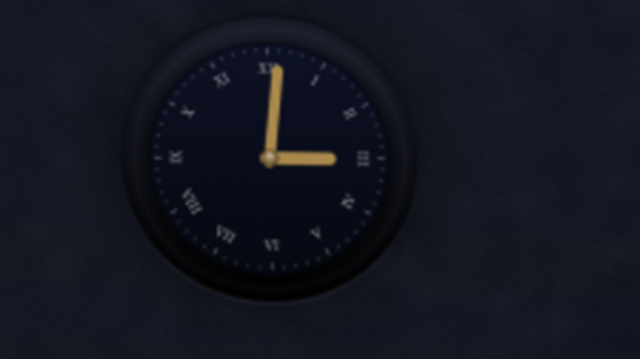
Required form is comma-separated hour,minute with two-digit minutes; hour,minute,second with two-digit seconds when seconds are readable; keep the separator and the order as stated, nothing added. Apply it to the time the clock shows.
3,01
